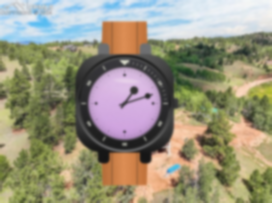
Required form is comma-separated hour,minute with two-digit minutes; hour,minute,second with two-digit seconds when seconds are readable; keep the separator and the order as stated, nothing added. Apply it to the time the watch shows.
1,12
